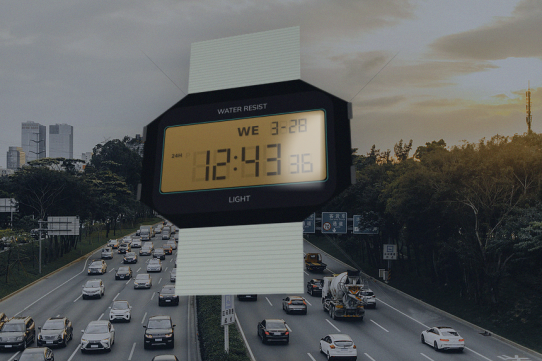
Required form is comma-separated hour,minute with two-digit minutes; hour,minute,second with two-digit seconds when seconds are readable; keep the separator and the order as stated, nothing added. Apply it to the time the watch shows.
12,43,36
